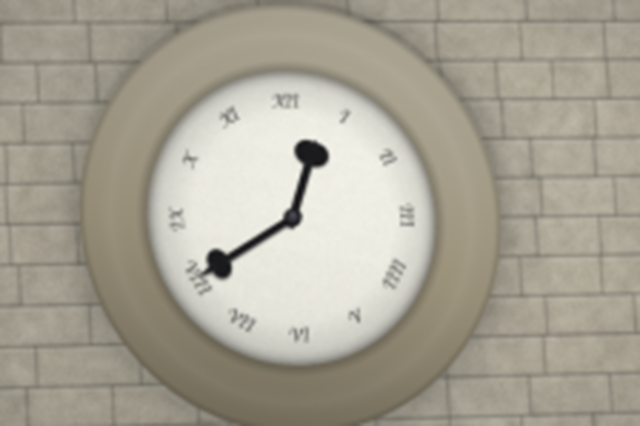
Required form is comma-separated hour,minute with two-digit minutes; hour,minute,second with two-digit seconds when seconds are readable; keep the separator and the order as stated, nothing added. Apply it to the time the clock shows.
12,40
